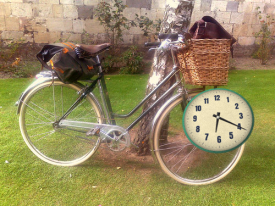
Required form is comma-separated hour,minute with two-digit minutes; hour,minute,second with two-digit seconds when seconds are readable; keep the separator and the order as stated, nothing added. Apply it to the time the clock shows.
6,20
